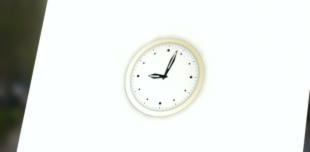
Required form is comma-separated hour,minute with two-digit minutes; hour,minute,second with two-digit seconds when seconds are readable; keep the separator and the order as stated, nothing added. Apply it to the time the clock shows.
9,03
